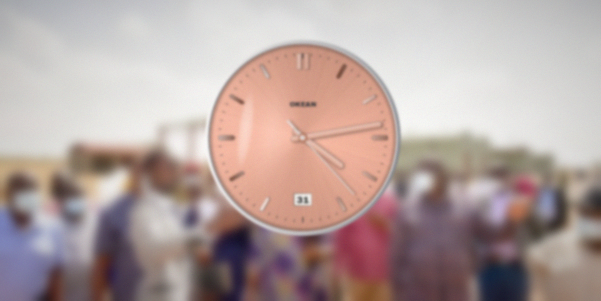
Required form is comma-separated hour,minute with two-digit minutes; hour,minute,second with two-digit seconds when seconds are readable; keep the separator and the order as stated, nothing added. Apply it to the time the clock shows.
4,13,23
